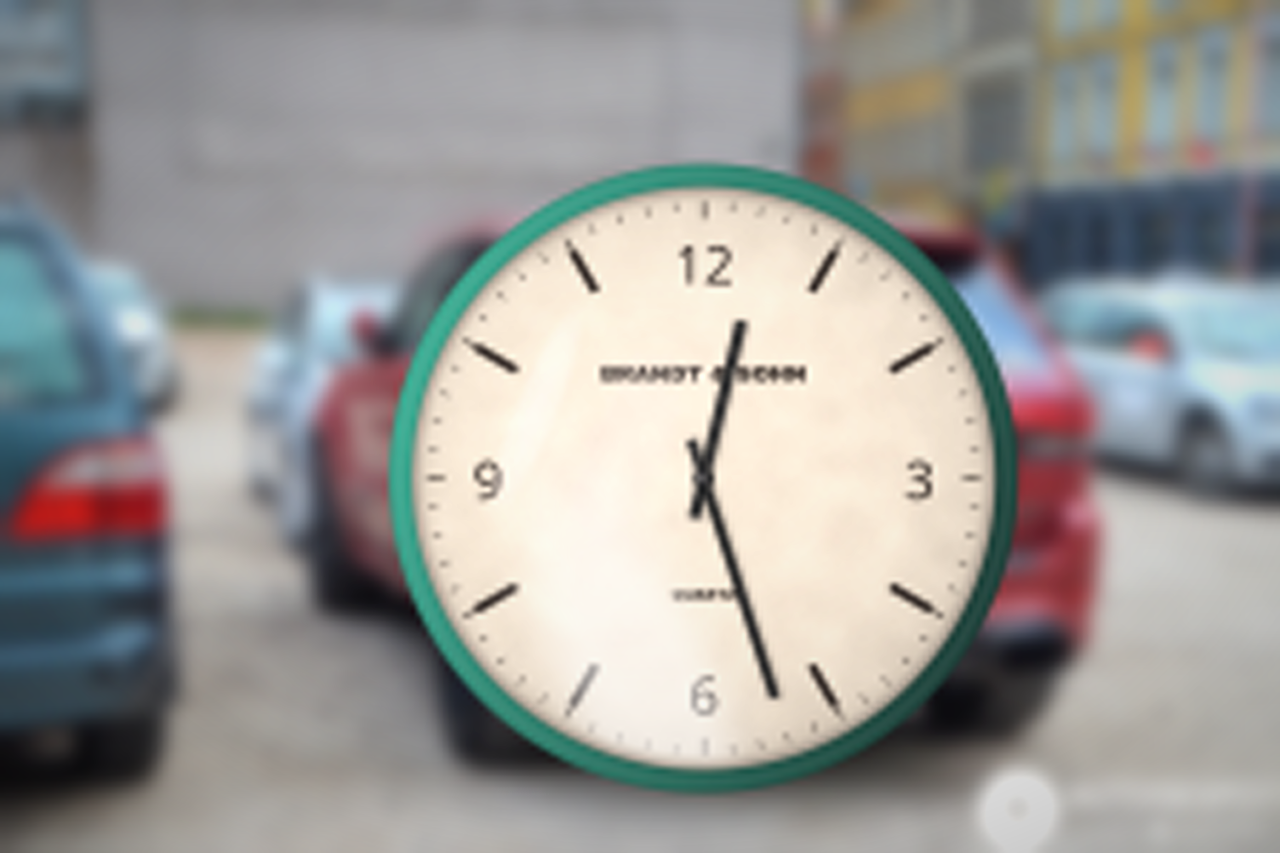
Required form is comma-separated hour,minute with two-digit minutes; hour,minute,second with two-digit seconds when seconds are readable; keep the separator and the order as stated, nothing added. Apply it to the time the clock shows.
12,27
